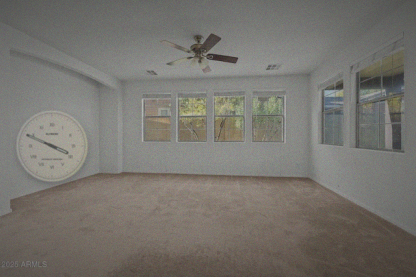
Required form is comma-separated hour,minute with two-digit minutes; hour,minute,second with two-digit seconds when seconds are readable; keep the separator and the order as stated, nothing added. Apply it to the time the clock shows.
3,49
